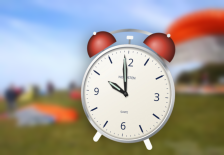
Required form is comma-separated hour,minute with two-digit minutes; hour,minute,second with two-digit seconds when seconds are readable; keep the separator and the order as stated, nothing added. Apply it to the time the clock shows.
9,59
